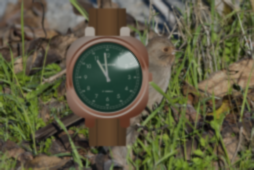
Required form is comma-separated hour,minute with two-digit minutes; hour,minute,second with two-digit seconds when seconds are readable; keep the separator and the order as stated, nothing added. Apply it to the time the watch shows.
10,59
